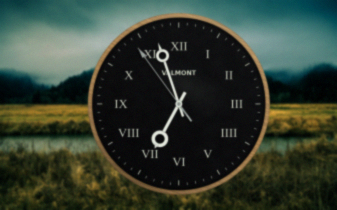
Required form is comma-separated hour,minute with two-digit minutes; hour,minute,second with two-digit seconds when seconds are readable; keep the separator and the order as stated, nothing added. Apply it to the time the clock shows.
6,56,54
